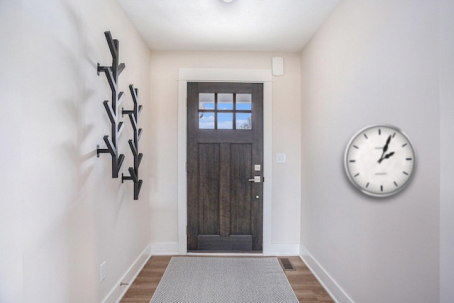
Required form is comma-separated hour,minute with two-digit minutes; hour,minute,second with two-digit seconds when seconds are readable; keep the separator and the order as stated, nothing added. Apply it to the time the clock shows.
2,04
